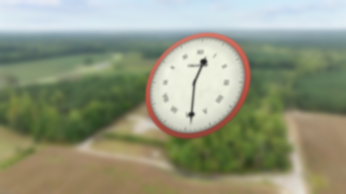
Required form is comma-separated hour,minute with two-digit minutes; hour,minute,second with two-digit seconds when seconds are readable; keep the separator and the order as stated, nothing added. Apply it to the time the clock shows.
12,29
